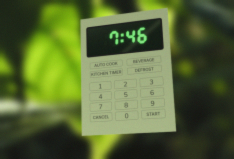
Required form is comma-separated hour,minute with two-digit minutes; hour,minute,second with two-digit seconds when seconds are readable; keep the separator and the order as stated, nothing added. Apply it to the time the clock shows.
7,46
